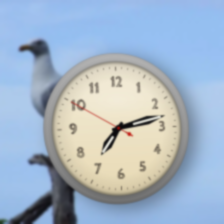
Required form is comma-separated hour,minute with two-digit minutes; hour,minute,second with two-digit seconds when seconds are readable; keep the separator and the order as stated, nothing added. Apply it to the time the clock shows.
7,12,50
